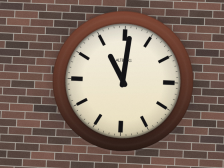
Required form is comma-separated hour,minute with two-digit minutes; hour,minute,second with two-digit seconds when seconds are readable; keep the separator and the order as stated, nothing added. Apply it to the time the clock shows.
11,01
